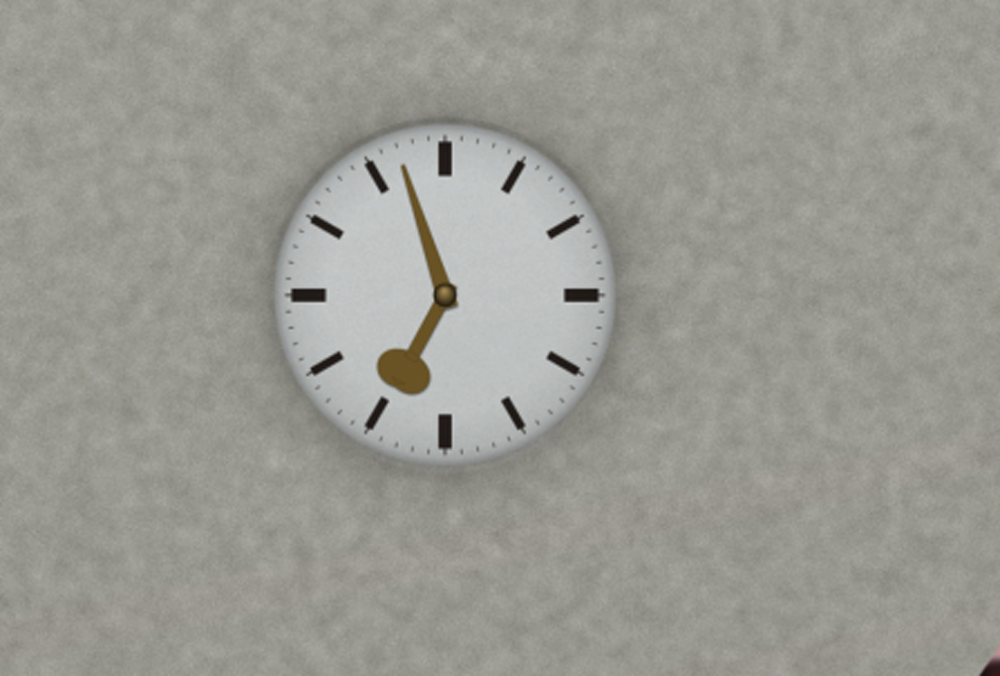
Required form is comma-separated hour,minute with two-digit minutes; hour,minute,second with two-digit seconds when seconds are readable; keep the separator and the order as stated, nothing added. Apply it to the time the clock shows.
6,57
